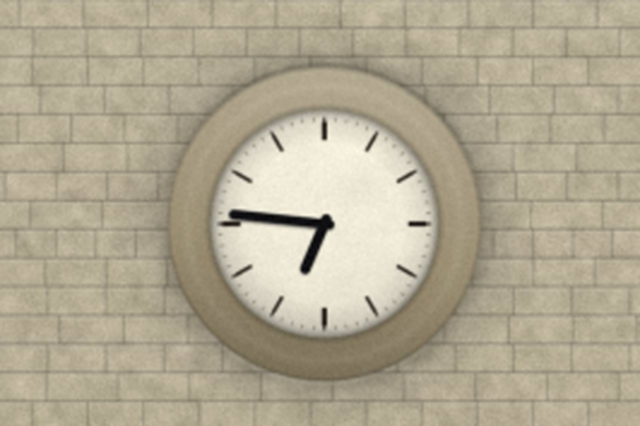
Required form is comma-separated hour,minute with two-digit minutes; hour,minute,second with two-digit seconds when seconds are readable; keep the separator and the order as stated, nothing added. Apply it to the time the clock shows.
6,46
